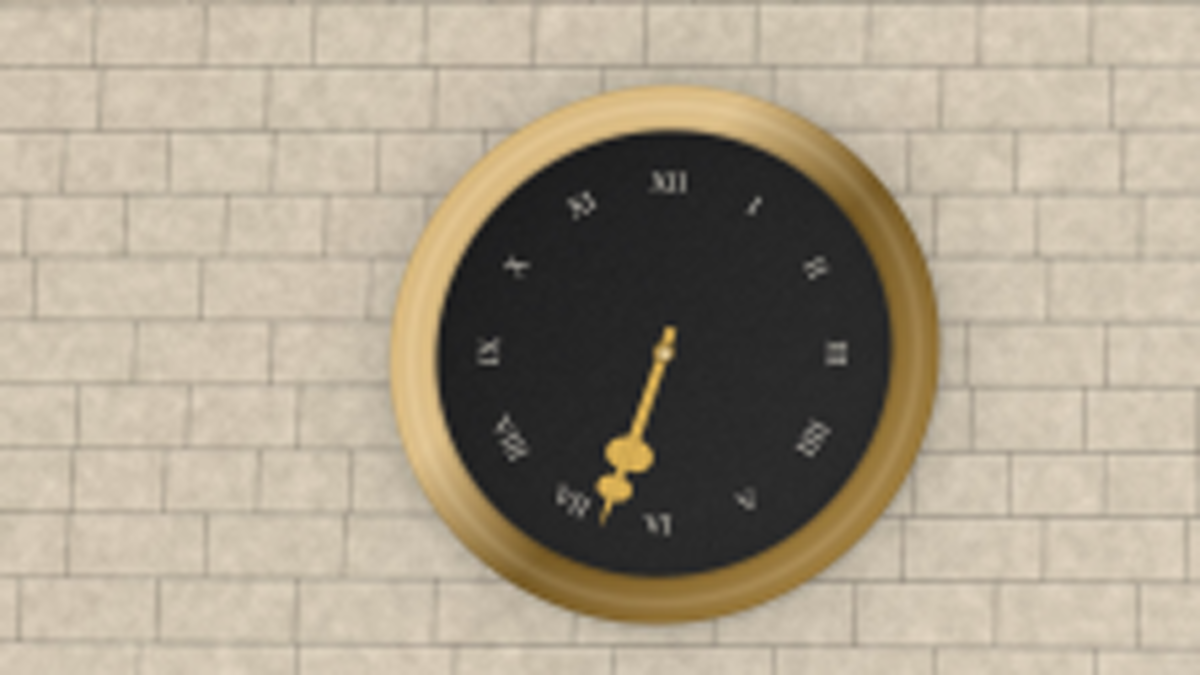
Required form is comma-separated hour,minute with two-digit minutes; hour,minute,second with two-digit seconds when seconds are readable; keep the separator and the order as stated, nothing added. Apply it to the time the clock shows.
6,33
